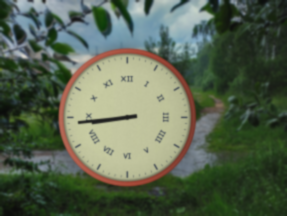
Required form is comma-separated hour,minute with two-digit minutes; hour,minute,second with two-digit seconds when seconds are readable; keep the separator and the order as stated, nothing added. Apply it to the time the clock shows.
8,44
